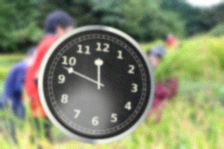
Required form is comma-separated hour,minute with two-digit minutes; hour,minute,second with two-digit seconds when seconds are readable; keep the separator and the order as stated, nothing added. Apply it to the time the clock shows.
11,48
